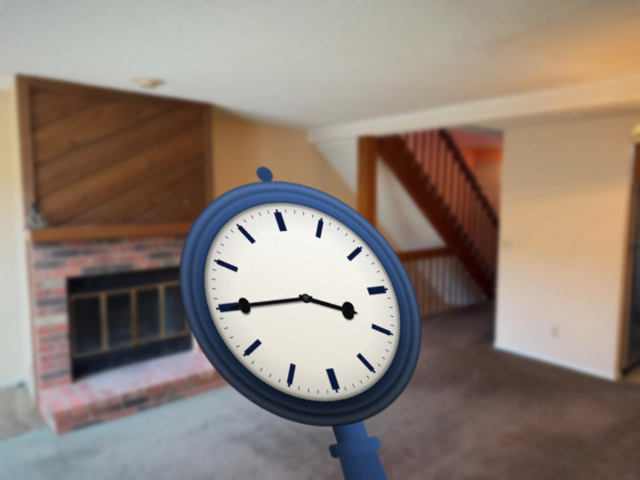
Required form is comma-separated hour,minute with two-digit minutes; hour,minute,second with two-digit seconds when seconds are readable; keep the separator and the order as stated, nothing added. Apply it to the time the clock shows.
3,45
